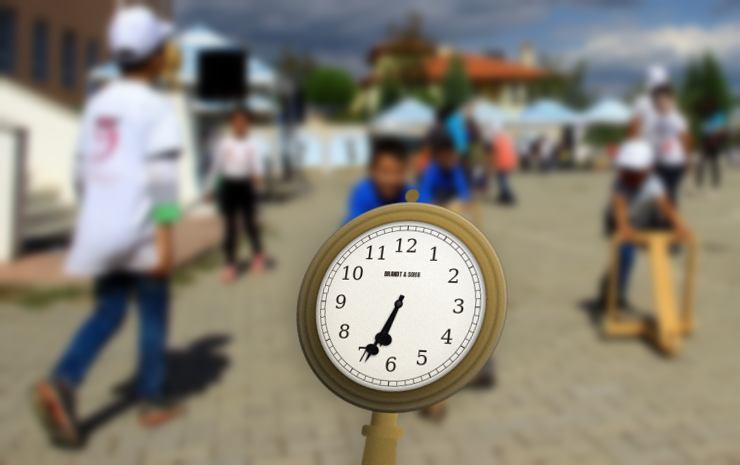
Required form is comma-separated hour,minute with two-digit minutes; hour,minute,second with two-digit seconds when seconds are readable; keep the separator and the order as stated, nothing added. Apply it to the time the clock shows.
6,34
